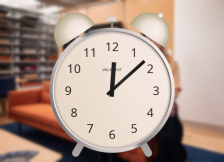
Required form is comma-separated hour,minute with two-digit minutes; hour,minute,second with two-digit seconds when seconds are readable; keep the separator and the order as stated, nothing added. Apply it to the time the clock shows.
12,08
